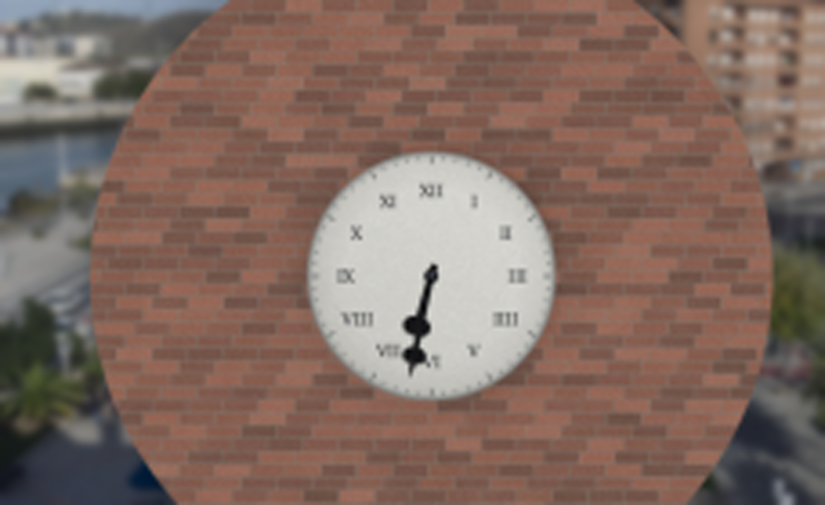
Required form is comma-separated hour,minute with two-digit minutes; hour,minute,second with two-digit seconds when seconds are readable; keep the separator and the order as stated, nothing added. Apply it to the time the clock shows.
6,32
